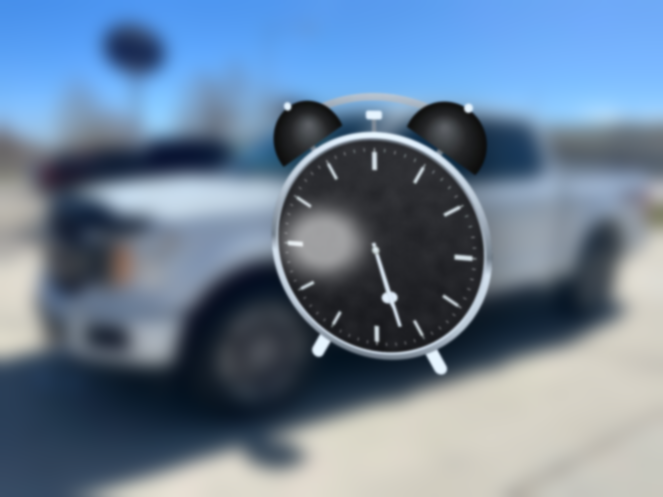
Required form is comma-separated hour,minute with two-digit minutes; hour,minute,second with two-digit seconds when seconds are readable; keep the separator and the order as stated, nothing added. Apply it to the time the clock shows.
5,27
